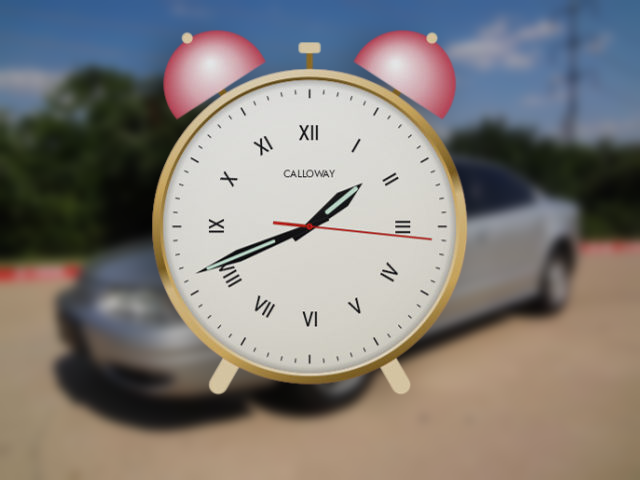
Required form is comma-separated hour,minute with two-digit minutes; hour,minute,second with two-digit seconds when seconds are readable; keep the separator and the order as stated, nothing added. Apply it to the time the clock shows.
1,41,16
